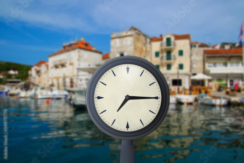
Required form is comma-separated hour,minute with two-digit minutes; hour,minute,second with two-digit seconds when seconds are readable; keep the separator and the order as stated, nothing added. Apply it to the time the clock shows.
7,15
